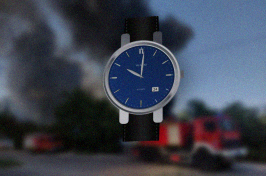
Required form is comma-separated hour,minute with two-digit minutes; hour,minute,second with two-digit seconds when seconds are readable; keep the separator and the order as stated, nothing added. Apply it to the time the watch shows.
10,01
